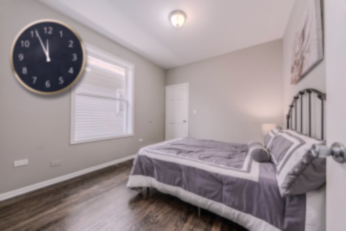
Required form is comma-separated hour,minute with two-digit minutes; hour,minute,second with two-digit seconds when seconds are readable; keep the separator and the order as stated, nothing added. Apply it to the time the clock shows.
11,56
